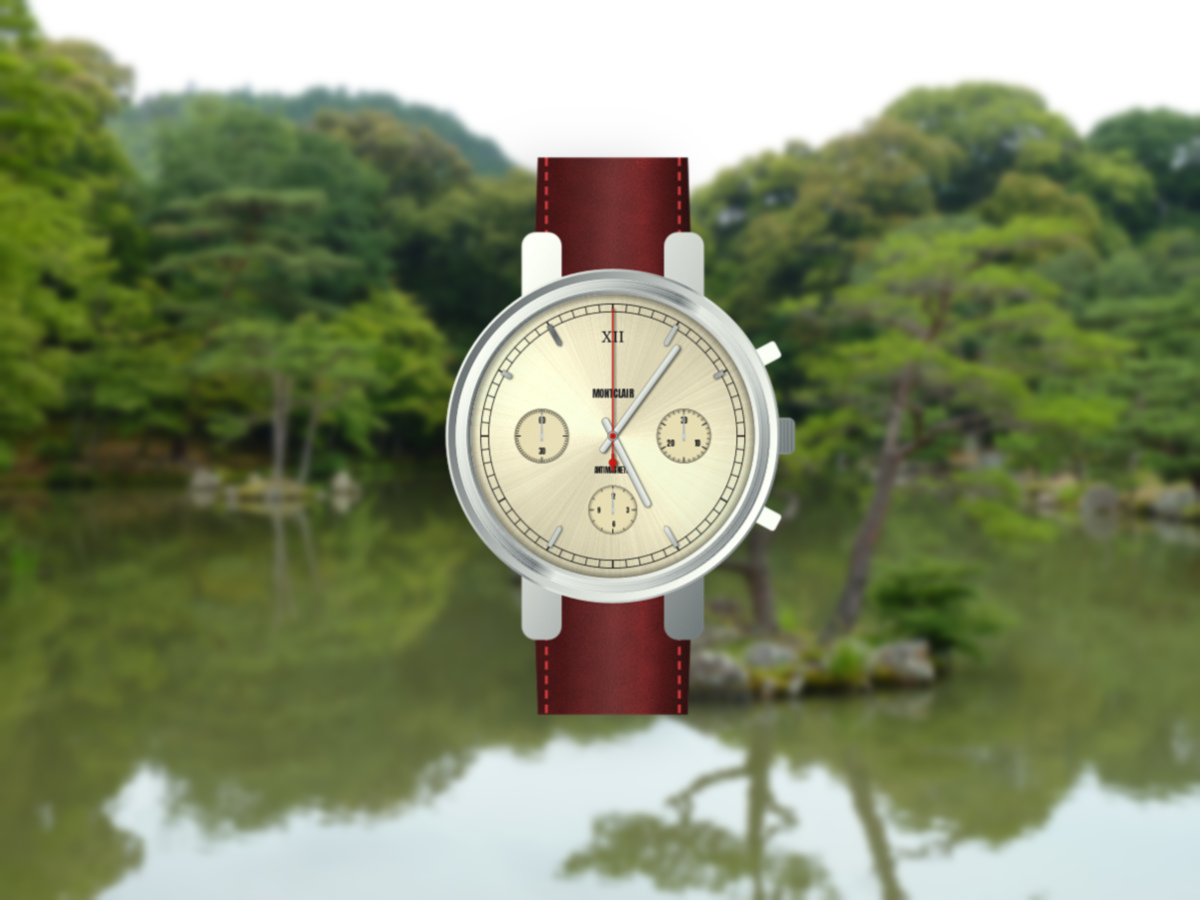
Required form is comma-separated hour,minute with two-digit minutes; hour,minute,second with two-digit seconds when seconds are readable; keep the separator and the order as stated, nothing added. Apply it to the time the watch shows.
5,06
